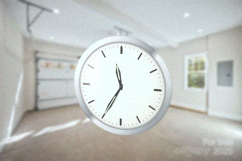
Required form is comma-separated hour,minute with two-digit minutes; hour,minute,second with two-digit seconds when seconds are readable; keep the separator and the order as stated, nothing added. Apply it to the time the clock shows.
11,35
